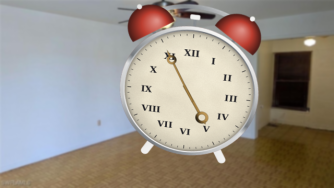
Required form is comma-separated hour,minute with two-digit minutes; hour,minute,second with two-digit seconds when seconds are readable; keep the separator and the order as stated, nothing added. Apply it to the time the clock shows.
4,55
